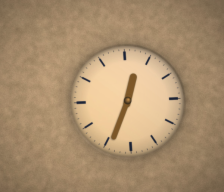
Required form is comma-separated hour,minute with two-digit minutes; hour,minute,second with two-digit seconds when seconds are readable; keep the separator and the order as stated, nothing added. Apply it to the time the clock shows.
12,34
